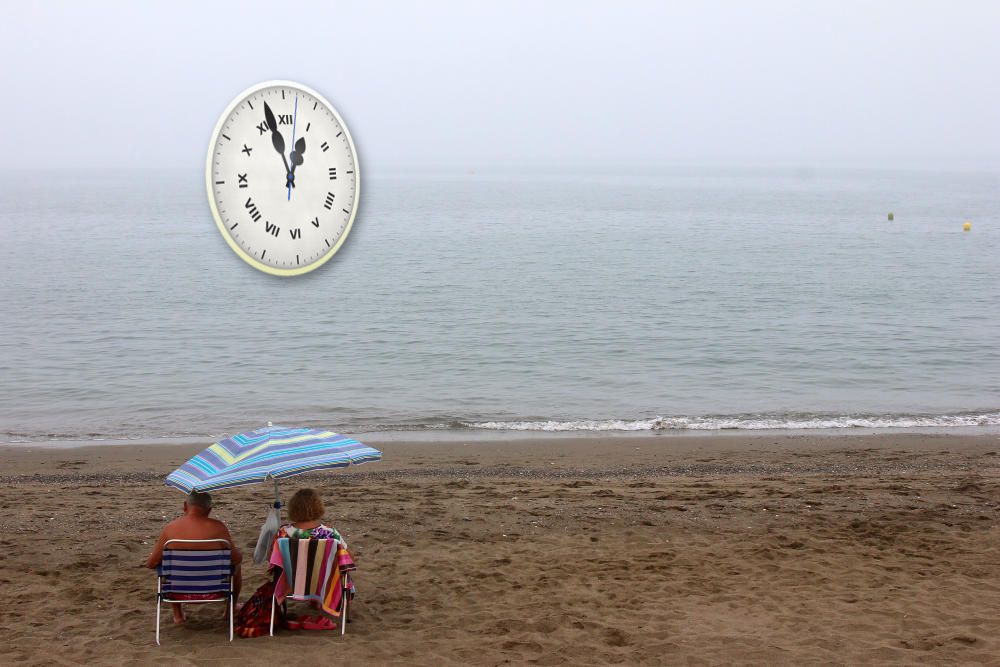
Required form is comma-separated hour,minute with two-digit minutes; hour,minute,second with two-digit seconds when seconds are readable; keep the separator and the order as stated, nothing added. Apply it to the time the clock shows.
12,57,02
